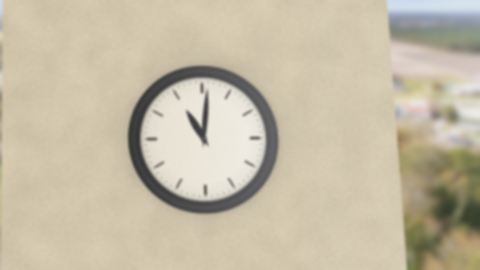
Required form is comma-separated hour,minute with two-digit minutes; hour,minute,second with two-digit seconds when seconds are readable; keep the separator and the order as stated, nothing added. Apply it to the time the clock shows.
11,01
